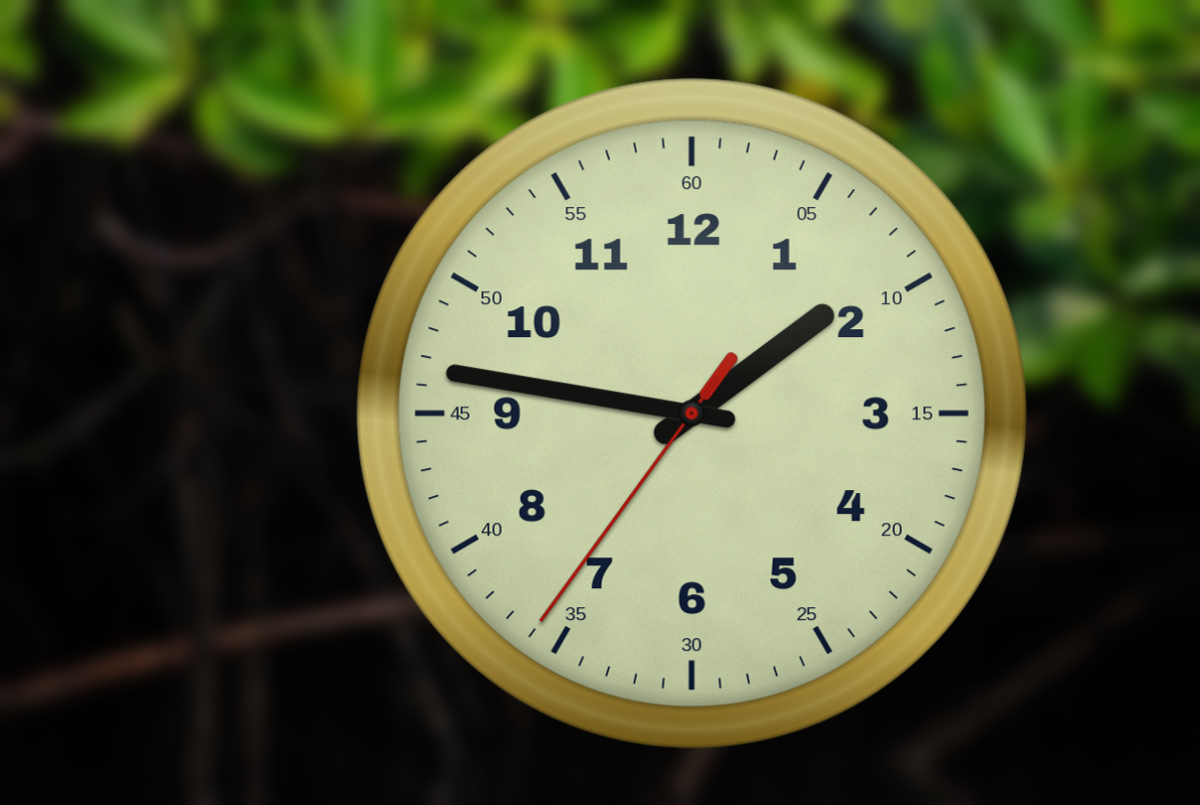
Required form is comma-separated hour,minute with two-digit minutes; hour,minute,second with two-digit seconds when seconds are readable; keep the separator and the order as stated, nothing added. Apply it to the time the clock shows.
1,46,36
